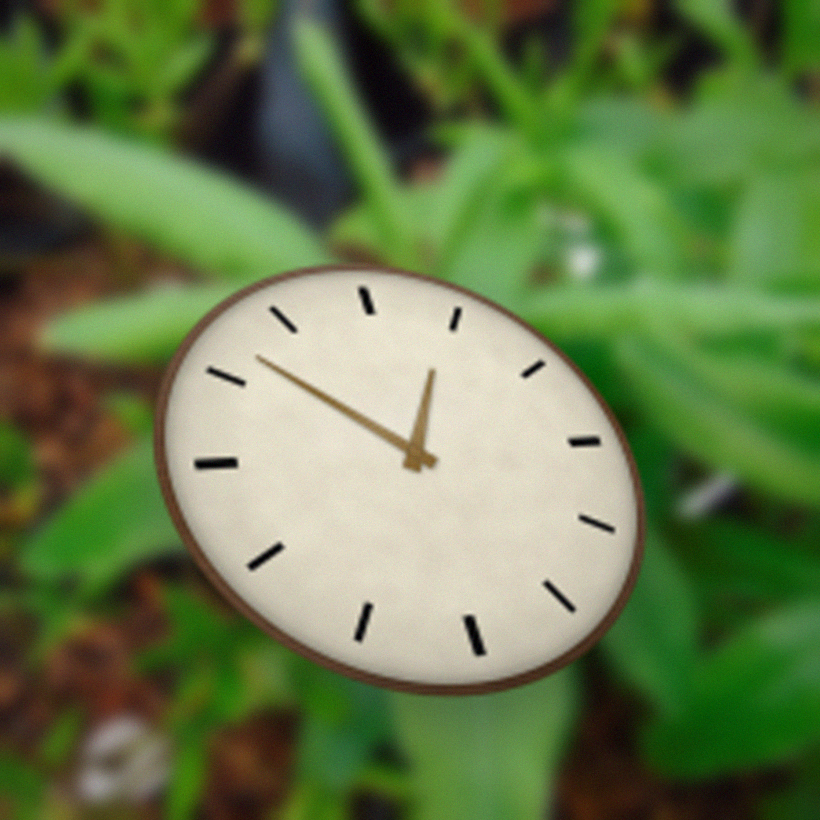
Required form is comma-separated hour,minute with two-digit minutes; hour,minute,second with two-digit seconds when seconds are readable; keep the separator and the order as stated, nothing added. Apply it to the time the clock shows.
12,52
